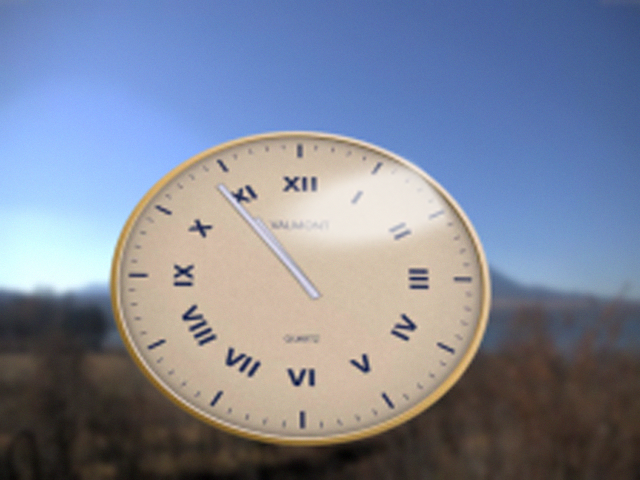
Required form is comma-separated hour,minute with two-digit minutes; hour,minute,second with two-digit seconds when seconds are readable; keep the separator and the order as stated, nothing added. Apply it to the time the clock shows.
10,54
